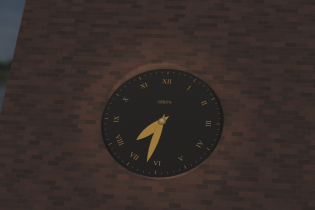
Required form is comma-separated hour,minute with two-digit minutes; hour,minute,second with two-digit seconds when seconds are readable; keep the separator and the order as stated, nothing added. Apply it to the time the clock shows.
7,32
